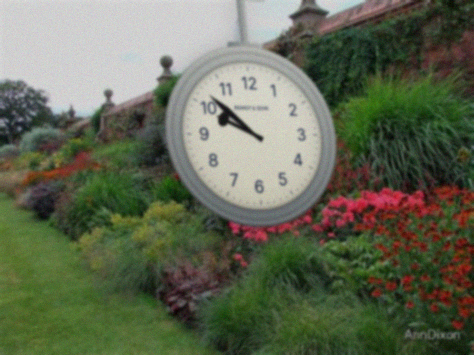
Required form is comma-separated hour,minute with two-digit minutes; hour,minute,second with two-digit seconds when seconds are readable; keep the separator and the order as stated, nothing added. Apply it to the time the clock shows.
9,52
